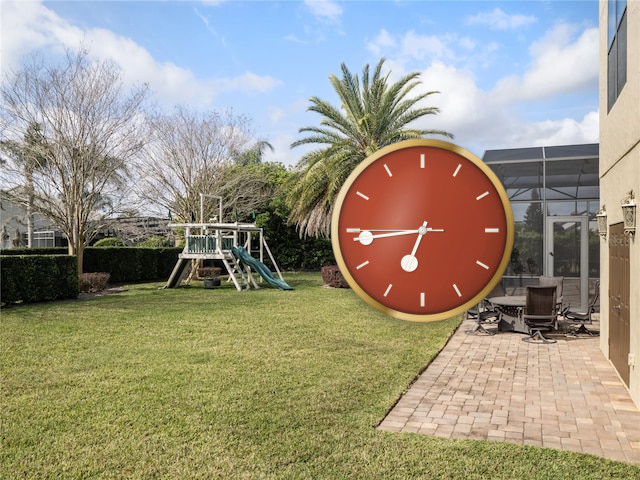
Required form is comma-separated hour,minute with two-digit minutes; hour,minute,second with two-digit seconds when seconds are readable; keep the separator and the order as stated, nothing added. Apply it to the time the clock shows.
6,43,45
